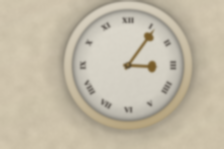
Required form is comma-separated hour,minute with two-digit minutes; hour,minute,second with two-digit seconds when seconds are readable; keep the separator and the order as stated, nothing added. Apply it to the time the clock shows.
3,06
